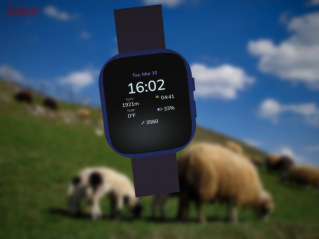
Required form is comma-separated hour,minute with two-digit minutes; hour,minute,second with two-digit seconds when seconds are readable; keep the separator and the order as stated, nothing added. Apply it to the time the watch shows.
16,02
